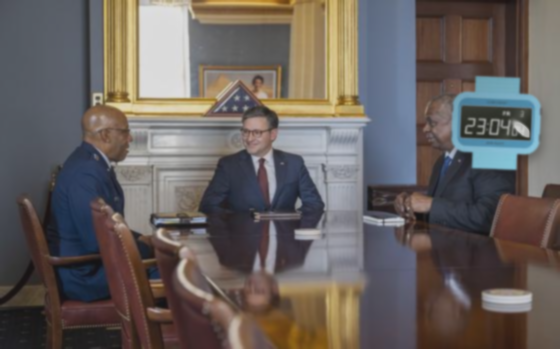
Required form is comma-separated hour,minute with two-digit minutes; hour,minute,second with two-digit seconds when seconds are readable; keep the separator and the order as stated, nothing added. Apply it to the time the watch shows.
23,04
